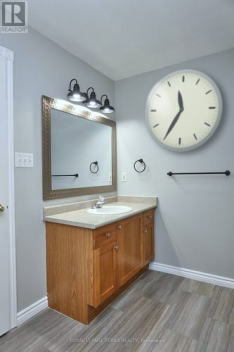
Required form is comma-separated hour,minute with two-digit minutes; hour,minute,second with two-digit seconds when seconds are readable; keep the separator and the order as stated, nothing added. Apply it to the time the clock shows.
11,35
